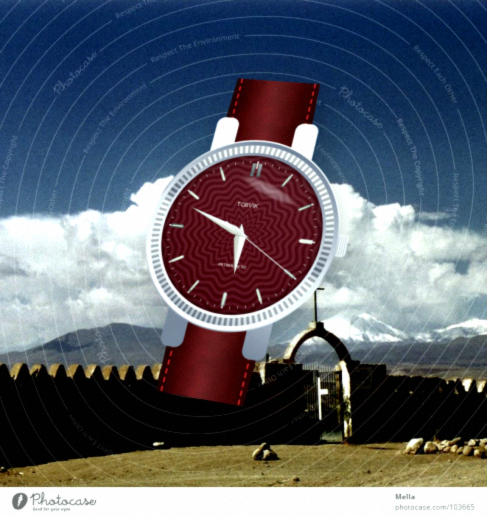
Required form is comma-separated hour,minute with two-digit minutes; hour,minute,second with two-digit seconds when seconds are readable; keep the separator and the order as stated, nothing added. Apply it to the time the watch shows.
5,48,20
